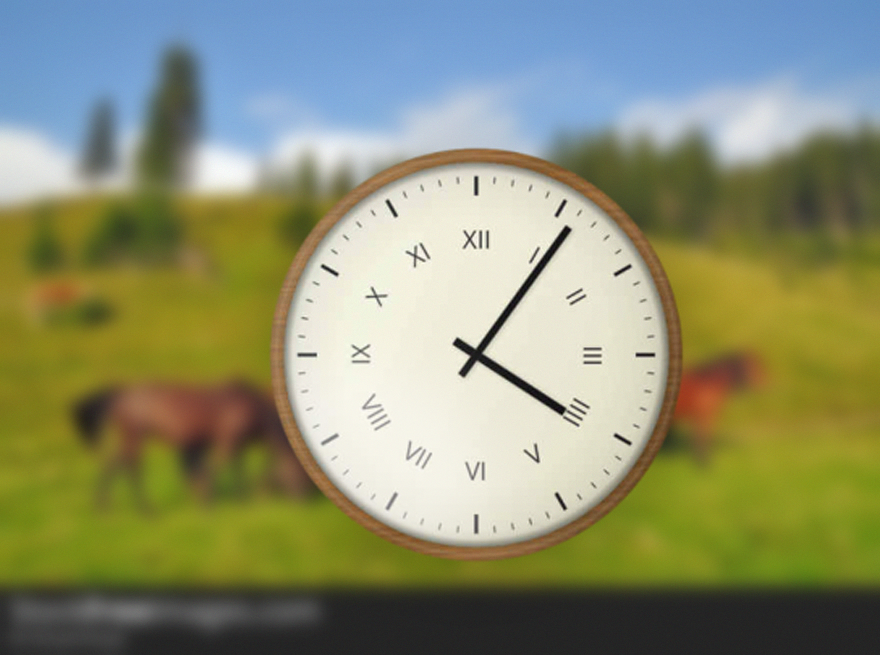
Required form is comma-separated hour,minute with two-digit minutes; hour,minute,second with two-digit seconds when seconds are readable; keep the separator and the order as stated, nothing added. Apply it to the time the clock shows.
4,06
